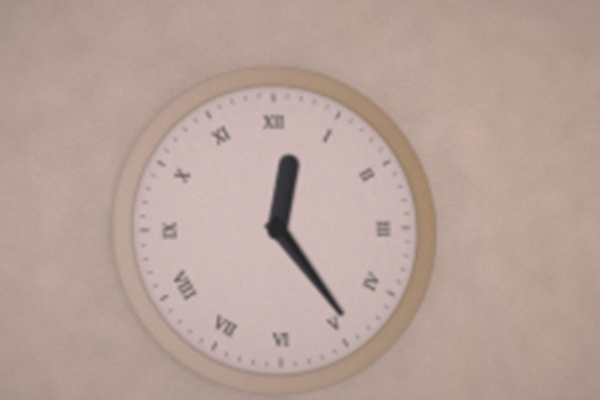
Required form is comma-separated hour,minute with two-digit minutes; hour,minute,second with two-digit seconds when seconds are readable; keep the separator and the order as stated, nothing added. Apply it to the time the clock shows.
12,24
